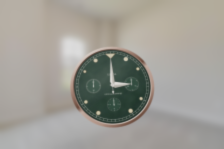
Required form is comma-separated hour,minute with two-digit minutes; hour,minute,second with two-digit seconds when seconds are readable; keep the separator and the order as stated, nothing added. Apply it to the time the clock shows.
3,00
